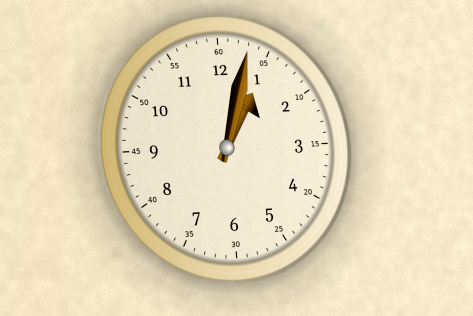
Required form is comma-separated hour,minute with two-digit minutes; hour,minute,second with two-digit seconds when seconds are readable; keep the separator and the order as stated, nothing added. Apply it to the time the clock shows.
1,03
